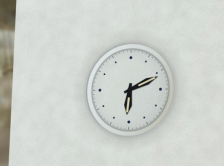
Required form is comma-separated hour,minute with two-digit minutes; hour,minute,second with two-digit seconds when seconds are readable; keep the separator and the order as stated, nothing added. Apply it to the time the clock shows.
6,11
